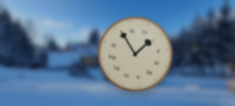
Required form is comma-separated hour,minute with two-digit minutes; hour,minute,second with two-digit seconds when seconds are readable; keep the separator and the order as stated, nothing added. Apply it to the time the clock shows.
12,51
